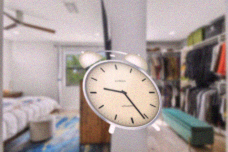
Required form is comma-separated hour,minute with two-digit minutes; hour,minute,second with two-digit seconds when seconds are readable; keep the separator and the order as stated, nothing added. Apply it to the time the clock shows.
9,26
